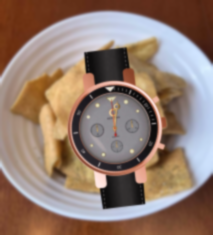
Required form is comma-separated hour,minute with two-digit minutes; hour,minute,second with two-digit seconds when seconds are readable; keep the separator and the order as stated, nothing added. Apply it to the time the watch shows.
12,02
